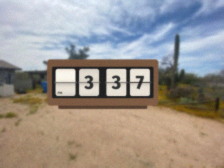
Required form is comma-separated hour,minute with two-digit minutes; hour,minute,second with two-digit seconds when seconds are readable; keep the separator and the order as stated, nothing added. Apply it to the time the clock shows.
3,37
